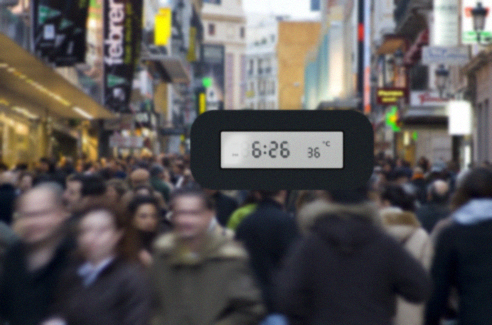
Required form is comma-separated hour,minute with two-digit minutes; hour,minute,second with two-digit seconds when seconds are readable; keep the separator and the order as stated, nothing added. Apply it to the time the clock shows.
6,26
